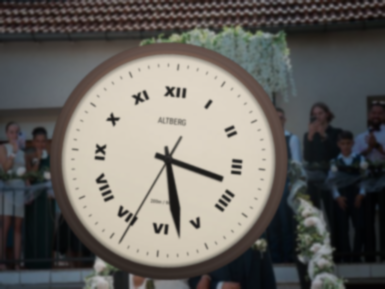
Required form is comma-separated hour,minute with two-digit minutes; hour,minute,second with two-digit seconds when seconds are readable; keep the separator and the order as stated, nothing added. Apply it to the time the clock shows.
3,27,34
